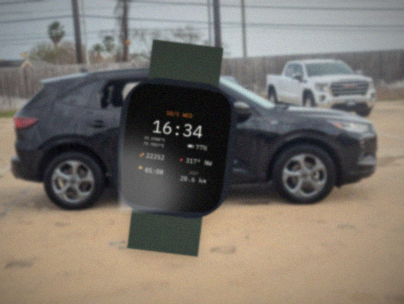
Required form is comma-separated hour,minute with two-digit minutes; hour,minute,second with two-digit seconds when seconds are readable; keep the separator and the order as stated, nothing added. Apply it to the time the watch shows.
16,34
